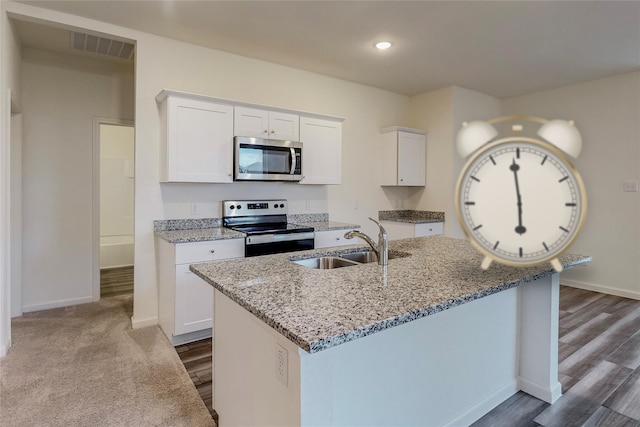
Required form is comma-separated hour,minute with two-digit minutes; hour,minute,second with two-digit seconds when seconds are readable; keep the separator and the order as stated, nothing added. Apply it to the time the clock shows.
5,59
